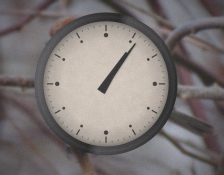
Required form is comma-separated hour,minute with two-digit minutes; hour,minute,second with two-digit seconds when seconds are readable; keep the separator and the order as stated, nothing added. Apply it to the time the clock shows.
1,06
